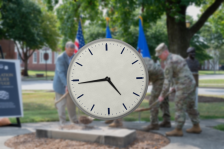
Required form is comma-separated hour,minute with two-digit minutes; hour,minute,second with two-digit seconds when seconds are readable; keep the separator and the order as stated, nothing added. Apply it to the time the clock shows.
4,44
